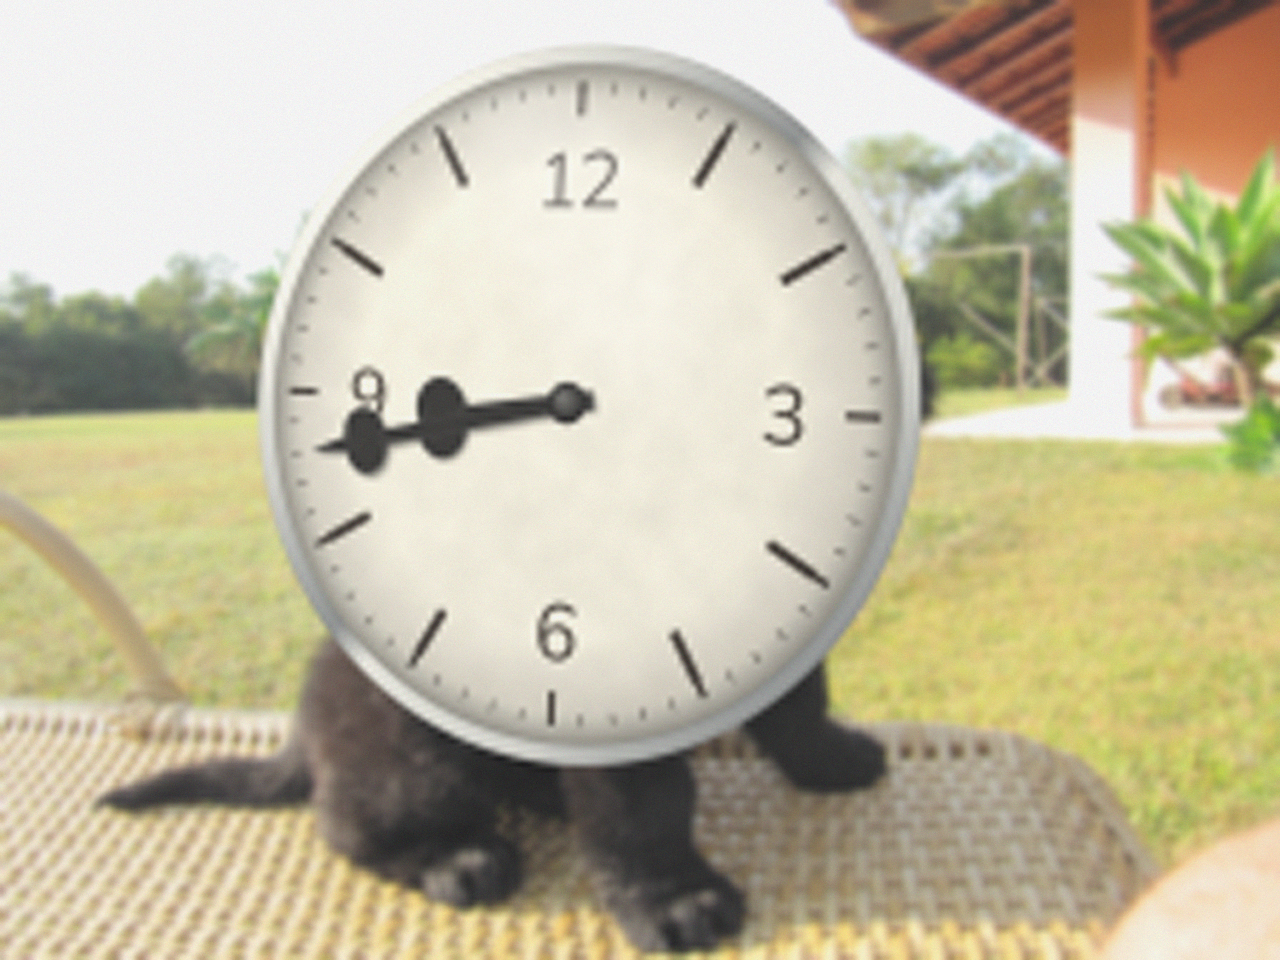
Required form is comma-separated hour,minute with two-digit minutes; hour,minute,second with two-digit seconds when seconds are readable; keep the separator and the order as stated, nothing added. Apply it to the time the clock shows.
8,43
